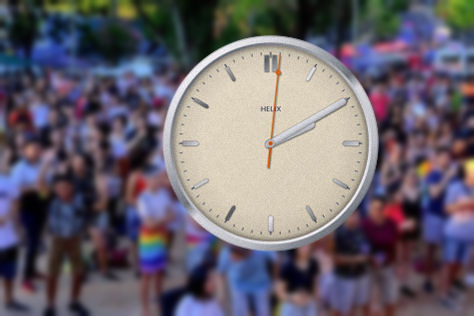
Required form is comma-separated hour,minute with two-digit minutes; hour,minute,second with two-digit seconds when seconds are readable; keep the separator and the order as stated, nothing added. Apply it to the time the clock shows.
2,10,01
